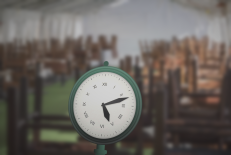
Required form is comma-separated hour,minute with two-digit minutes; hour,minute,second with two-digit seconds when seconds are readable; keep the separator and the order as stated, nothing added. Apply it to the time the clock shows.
5,12
